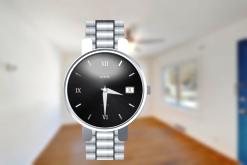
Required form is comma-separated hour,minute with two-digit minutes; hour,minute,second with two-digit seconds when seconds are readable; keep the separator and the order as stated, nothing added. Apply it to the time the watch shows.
3,30
